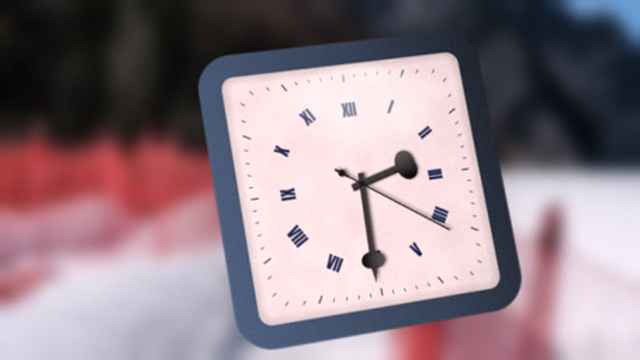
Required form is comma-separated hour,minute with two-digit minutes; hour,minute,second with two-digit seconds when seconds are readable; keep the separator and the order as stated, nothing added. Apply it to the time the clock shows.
2,30,21
